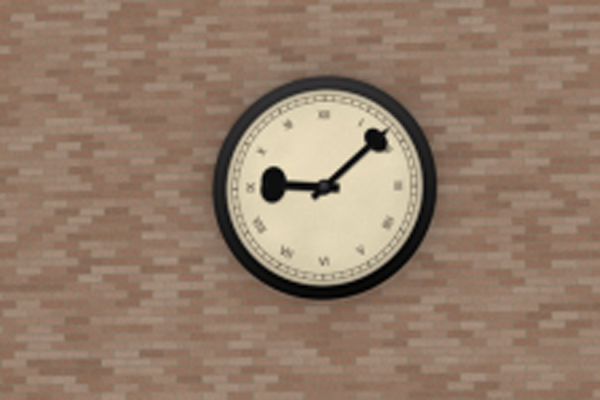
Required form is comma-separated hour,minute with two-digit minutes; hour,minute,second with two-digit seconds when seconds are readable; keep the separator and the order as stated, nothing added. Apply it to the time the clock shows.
9,08
